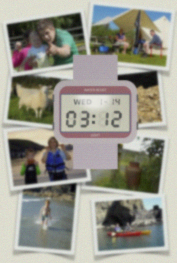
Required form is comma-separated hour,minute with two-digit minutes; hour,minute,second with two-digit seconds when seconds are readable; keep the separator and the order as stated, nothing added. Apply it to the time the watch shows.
3,12
